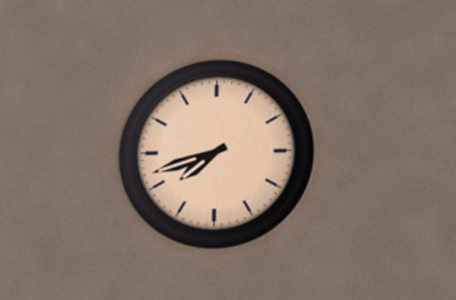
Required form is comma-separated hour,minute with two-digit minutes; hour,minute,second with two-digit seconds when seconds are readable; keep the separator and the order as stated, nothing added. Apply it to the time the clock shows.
7,42
